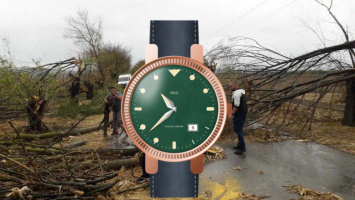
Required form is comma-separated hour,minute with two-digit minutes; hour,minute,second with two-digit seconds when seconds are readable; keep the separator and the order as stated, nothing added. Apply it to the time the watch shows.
10,38
